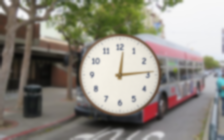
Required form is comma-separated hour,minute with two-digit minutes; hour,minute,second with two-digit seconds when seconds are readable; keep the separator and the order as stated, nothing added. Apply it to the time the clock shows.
12,14
